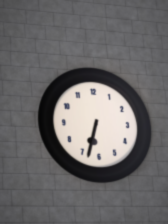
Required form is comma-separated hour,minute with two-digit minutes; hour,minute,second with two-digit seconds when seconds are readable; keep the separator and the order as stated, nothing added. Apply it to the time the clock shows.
6,33
